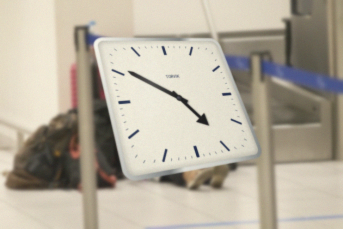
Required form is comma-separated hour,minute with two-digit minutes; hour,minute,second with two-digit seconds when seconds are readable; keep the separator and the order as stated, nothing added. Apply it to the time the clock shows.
4,51
